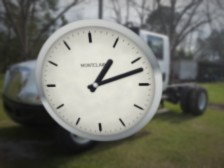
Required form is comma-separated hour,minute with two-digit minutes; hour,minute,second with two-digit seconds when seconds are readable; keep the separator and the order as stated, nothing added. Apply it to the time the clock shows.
1,12
